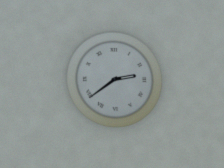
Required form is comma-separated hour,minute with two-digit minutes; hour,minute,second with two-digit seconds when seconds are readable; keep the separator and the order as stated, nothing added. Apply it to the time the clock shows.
2,39
